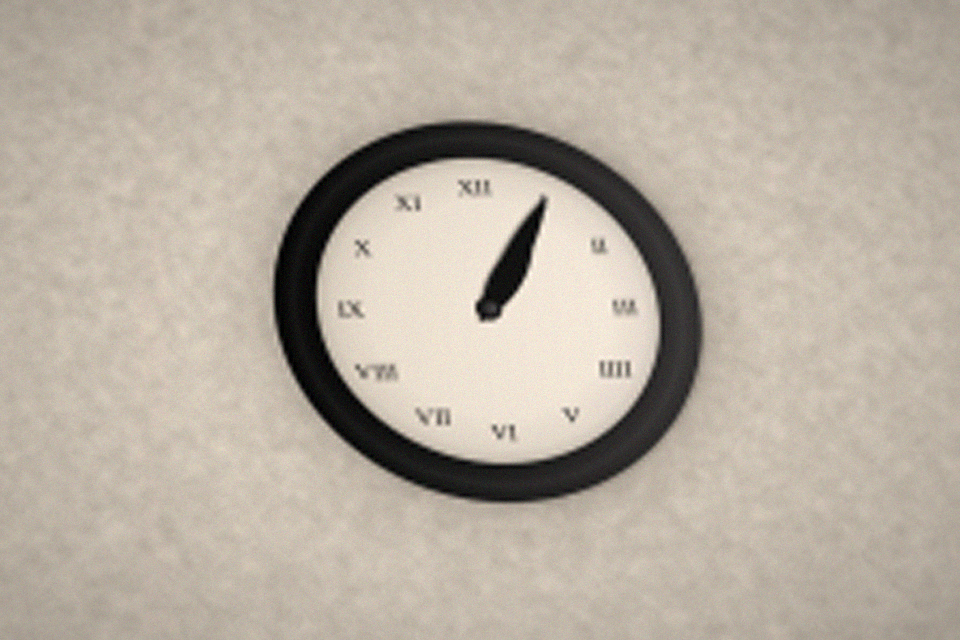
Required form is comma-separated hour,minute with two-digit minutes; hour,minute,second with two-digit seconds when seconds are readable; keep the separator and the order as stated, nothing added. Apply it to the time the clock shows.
1,05
